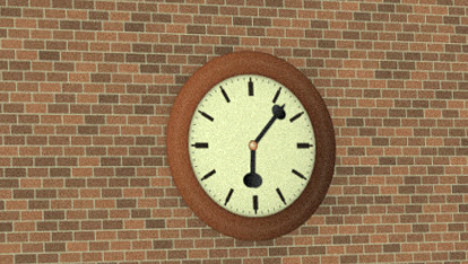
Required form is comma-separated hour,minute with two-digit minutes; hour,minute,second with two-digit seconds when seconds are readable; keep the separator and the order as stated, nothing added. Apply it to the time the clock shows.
6,07
